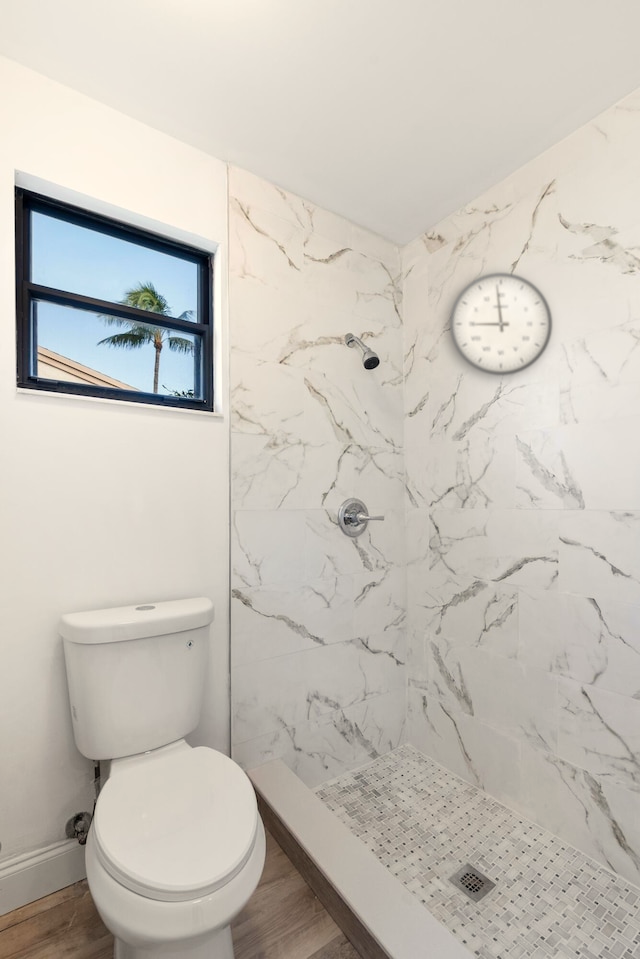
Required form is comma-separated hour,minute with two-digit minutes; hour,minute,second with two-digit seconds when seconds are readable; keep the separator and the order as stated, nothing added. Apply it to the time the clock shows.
8,59
